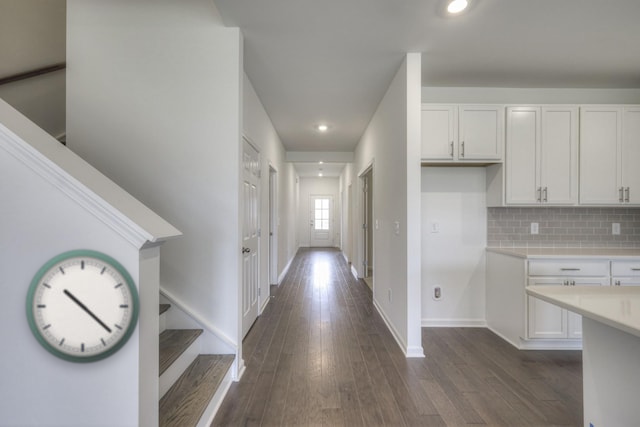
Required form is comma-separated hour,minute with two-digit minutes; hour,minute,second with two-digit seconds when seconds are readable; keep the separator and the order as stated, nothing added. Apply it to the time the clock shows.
10,22
